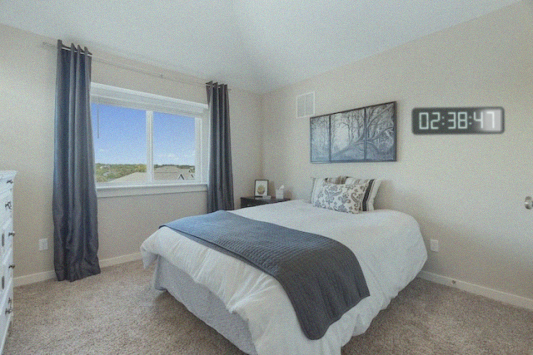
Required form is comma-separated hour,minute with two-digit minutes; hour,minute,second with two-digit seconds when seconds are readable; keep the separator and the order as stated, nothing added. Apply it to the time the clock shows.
2,38,47
